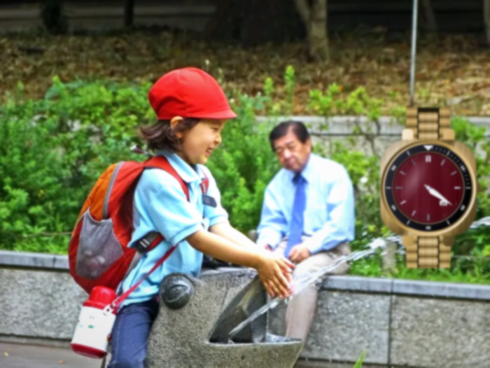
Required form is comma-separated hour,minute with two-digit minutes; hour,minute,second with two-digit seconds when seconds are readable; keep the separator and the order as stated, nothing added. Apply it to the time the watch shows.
4,21
